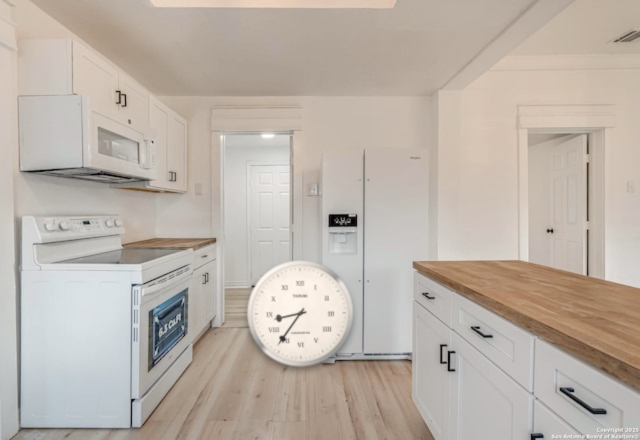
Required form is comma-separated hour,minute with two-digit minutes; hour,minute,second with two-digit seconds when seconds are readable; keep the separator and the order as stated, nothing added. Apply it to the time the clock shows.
8,36
